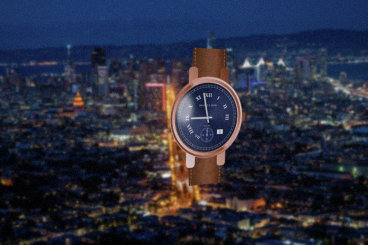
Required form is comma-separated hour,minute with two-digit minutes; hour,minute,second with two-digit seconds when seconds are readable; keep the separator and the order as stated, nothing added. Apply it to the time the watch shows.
8,58
